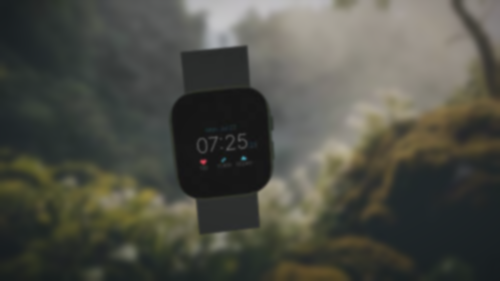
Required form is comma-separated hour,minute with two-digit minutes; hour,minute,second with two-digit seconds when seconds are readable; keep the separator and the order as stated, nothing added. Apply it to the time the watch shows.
7,25
